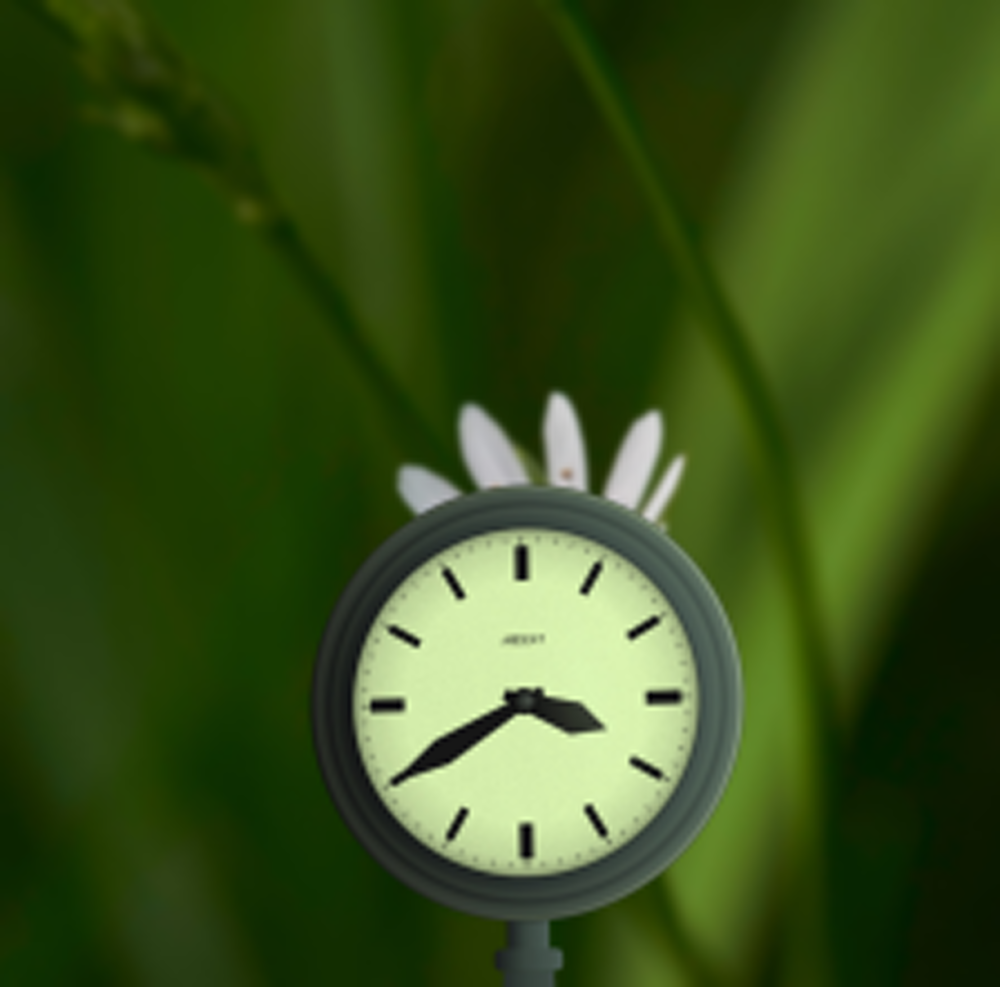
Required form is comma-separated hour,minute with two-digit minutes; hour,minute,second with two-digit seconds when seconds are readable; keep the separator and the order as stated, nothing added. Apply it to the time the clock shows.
3,40
